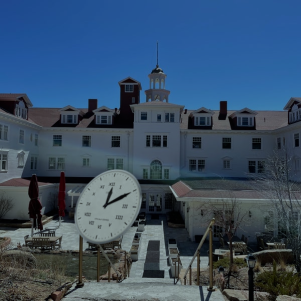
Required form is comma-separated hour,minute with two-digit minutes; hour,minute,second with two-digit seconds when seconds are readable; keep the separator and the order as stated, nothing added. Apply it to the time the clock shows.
12,10
